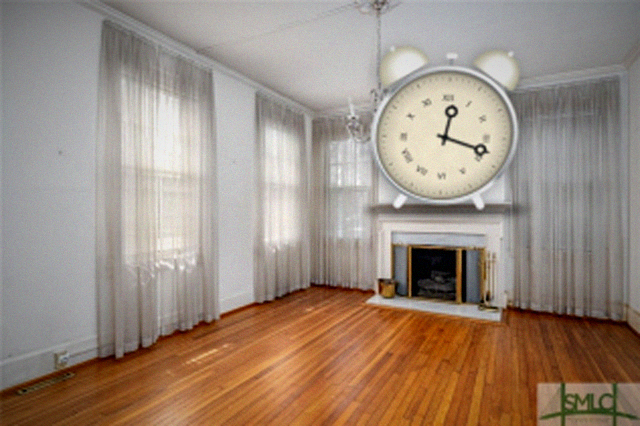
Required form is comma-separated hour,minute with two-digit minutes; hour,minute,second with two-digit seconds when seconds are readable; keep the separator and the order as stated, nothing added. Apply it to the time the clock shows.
12,18
